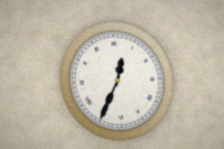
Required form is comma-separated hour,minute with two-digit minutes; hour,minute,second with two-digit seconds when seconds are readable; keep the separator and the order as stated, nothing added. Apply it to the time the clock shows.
12,35
